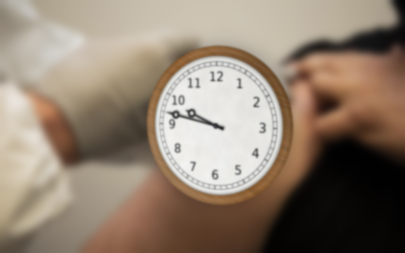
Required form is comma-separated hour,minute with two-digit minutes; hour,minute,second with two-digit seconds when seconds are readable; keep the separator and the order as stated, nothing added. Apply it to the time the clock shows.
9,47
